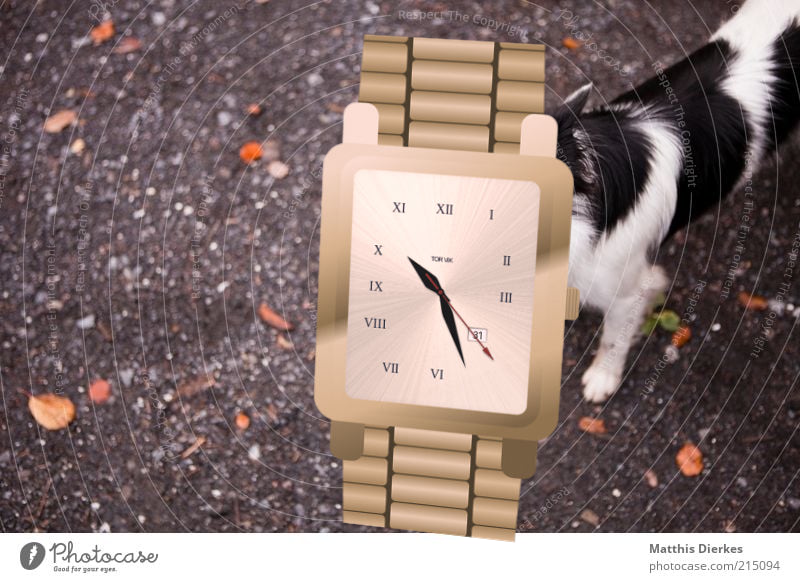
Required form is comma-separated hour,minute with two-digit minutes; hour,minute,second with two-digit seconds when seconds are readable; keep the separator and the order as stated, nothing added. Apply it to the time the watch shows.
10,26,23
